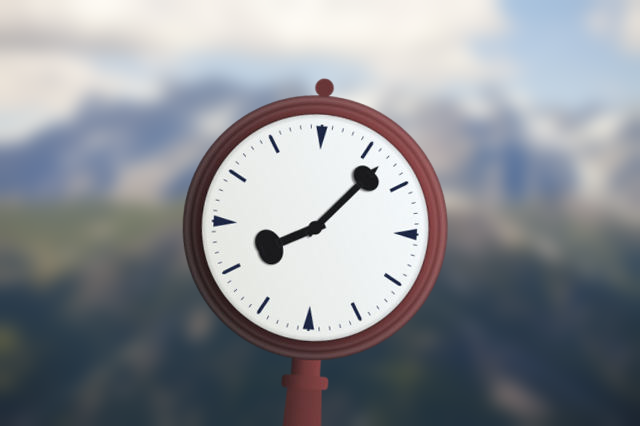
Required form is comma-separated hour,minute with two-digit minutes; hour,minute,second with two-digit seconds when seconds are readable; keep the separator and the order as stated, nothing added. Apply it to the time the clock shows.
8,07
